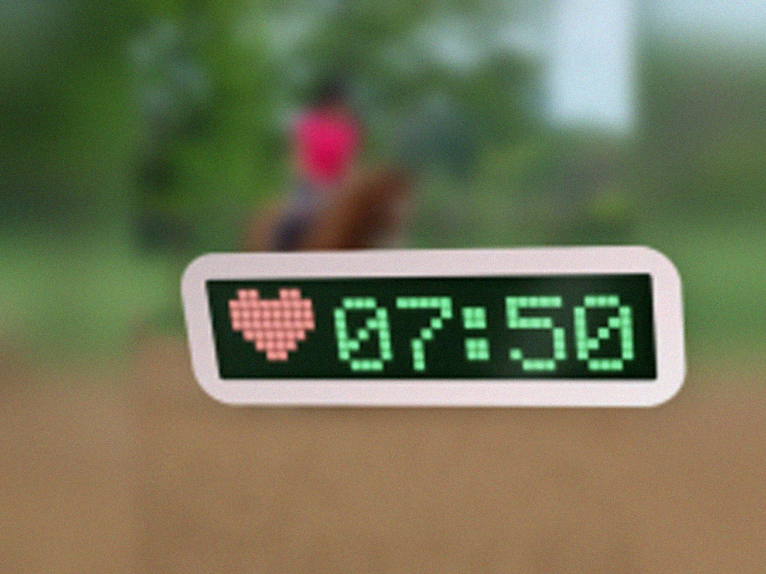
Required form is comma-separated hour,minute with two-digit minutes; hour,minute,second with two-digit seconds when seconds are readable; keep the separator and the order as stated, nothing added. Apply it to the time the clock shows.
7,50
